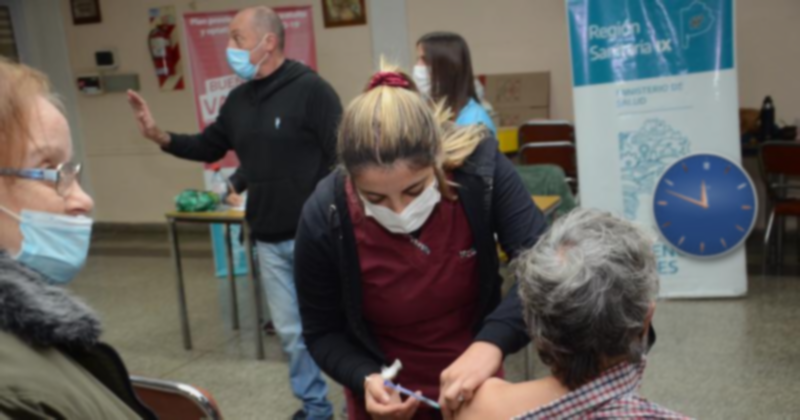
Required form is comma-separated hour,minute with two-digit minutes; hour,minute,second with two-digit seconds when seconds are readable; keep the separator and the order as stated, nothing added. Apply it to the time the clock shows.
11,48
